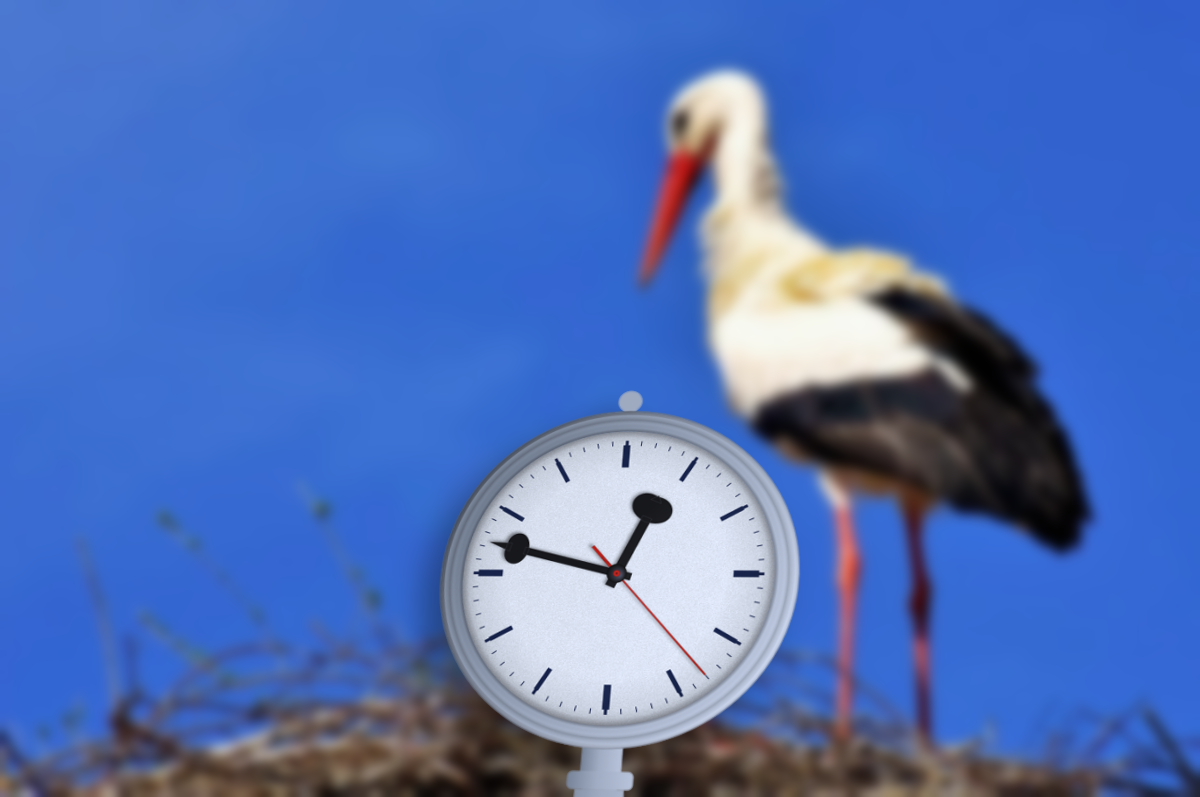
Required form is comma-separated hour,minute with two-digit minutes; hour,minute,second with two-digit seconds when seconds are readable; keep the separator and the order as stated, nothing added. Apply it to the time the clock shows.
12,47,23
